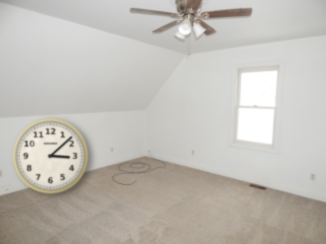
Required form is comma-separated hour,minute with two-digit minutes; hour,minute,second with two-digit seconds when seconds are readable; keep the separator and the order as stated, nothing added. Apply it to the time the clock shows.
3,08
